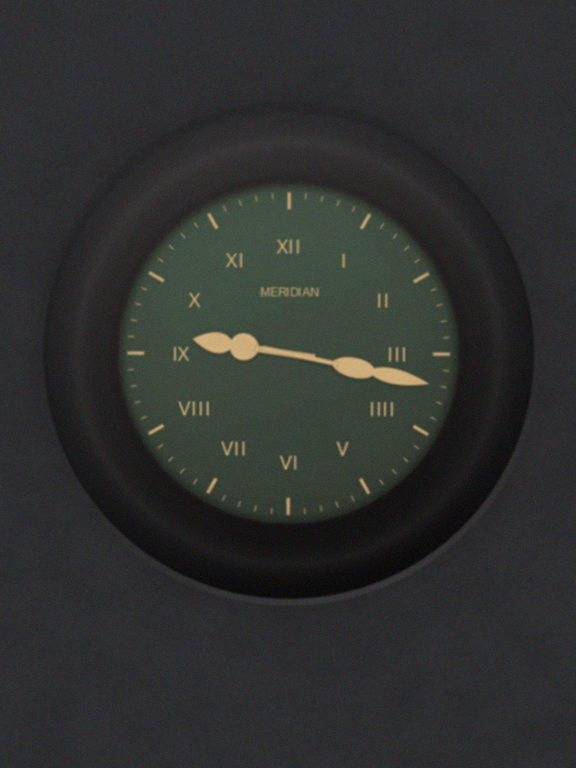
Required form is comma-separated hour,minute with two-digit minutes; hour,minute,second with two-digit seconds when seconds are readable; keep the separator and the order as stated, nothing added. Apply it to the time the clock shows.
9,17
